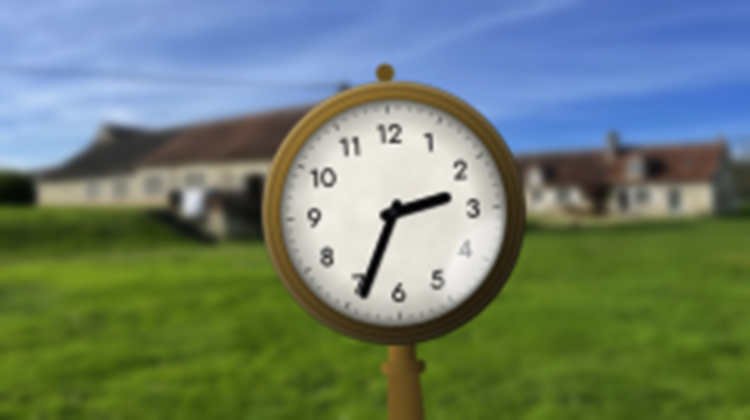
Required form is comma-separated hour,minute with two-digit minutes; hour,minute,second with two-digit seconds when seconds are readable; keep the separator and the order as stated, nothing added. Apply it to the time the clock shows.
2,34
